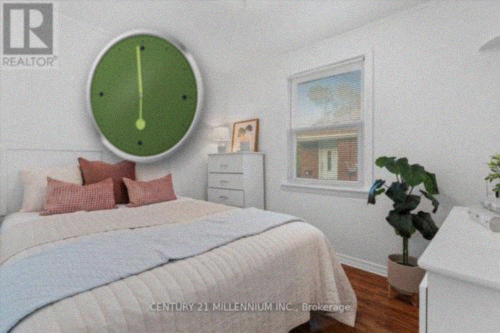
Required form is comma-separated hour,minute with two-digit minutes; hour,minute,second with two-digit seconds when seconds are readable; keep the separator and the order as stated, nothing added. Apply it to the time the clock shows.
5,59
